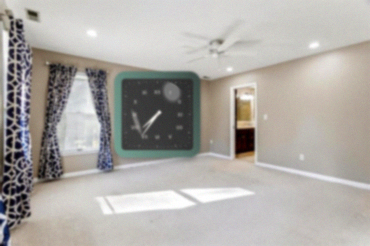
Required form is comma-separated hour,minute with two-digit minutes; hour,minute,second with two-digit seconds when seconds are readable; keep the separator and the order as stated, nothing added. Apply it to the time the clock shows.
7,36
